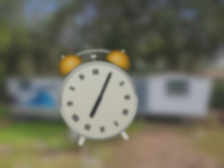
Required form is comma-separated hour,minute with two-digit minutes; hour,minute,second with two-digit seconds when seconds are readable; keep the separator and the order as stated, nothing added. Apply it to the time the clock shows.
7,05
